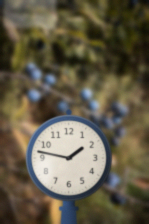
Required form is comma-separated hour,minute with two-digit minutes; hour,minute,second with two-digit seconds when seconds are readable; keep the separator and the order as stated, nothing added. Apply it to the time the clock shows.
1,47
